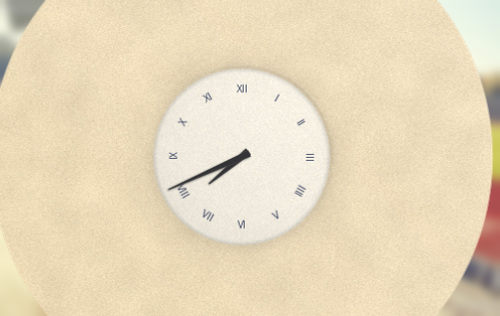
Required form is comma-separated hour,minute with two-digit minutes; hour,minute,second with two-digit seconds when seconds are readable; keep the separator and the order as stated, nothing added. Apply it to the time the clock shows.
7,41
